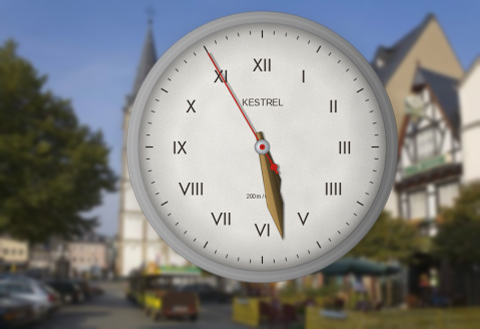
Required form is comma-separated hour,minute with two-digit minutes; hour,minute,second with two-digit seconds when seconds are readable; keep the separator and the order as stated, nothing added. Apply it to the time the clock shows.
5,27,55
